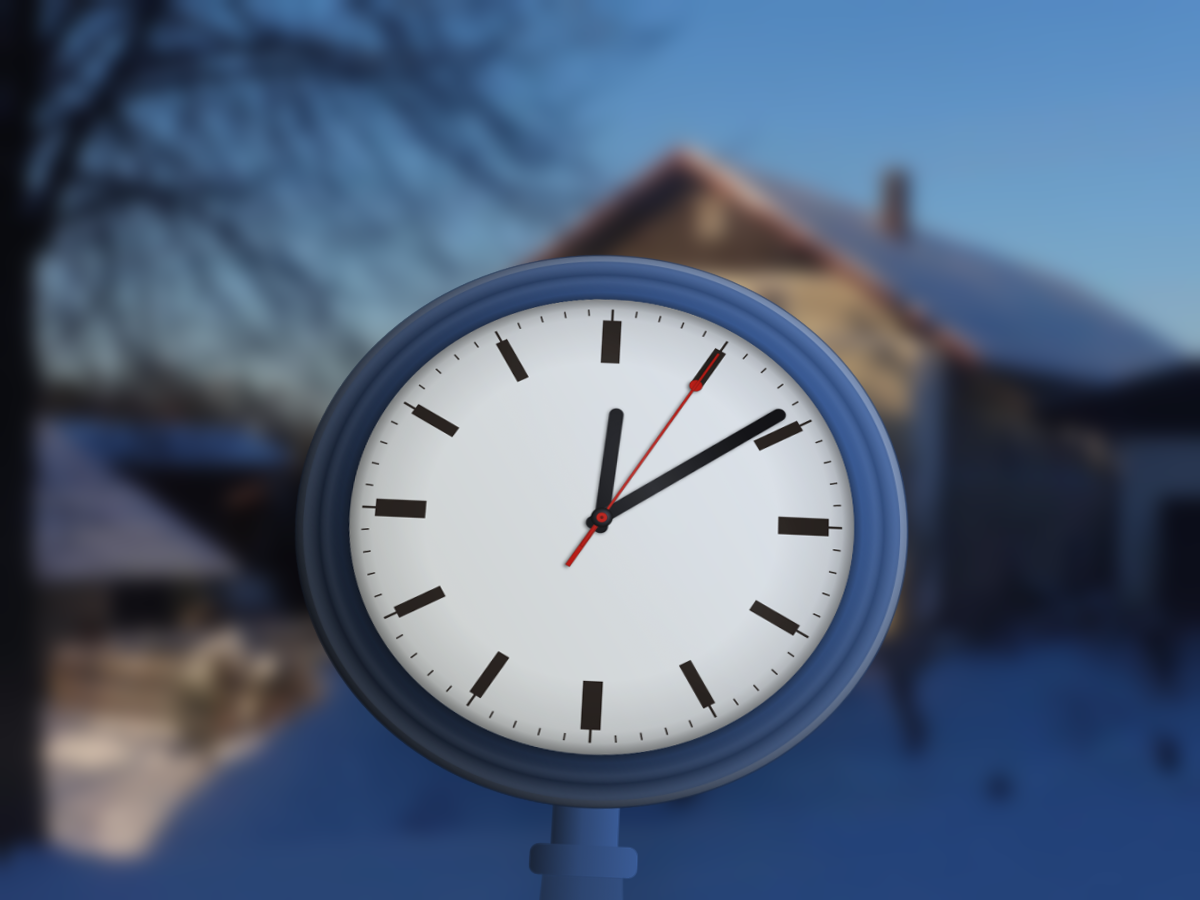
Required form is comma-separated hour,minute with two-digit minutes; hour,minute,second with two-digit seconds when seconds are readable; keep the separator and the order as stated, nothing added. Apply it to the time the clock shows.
12,09,05
